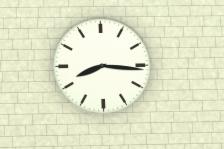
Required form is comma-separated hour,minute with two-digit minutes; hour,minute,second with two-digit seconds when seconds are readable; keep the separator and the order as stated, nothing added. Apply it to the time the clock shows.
8,16
